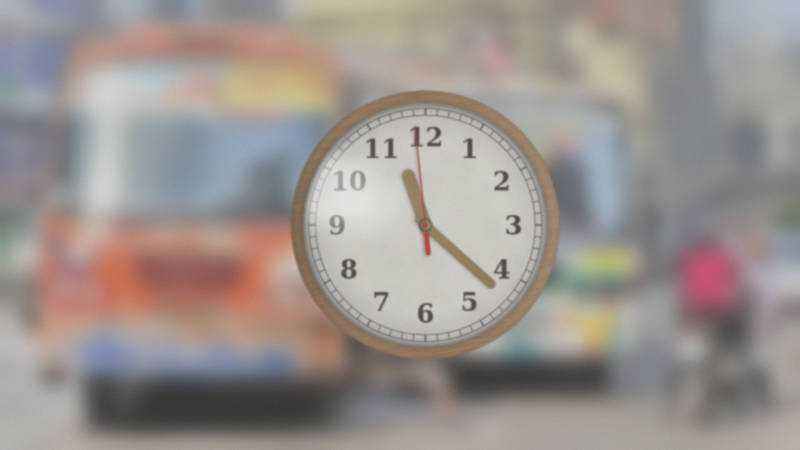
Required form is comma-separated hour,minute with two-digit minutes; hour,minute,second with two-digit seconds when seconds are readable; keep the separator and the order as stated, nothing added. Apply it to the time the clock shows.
11,21,59
